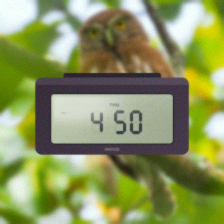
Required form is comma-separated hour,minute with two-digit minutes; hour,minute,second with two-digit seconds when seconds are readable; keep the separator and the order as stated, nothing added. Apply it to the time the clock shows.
4,50
